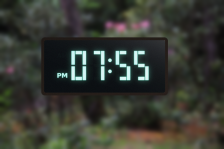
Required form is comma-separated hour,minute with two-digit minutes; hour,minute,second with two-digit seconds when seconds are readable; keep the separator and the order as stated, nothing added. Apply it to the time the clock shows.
7,55
